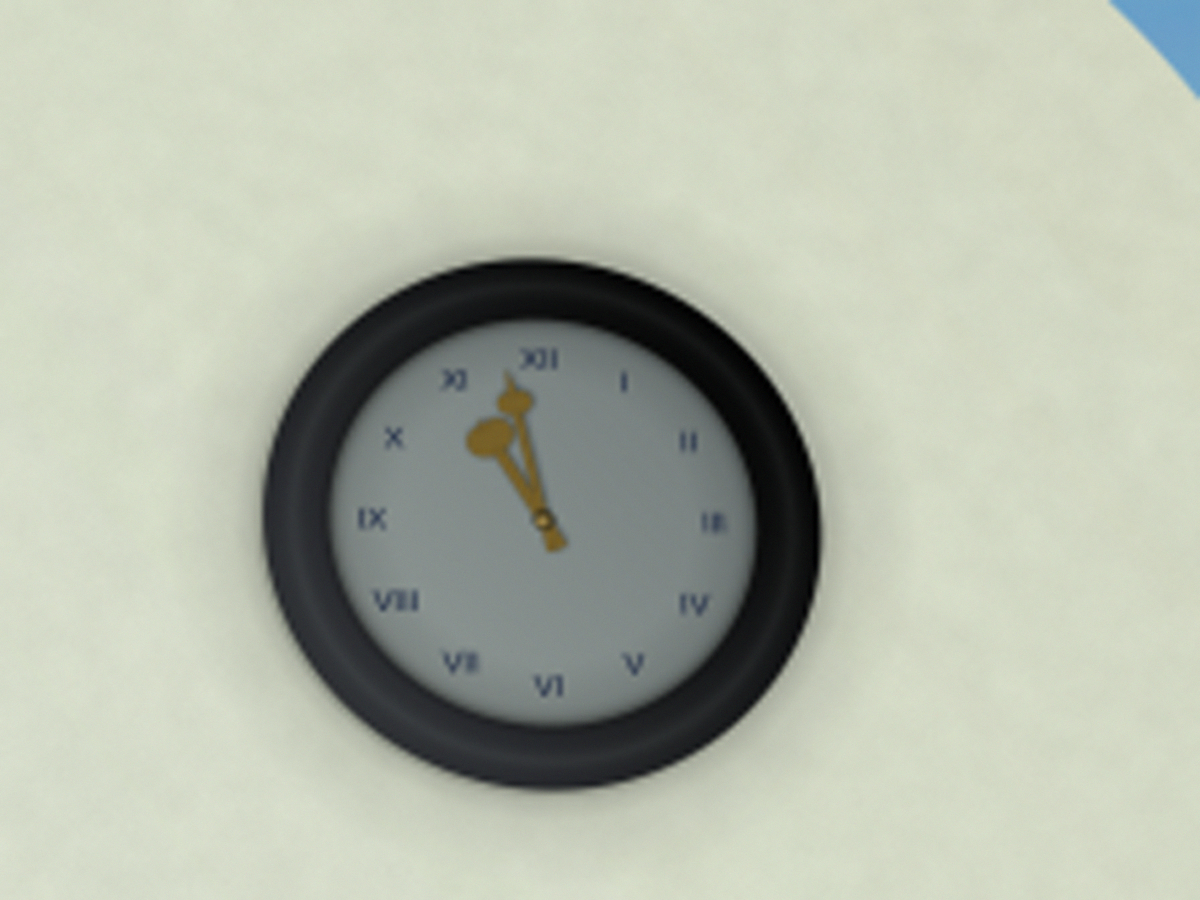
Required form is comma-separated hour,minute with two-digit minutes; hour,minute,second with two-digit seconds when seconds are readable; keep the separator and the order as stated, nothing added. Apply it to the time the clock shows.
10,58
